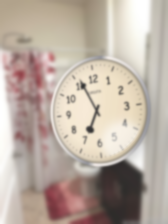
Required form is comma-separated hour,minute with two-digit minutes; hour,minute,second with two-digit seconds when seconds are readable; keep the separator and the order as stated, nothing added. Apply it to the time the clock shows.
6,56
